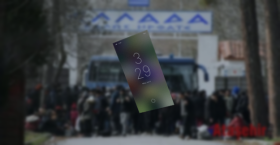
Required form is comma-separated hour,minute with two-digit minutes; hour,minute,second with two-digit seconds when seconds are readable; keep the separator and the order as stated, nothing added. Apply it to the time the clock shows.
3,29
